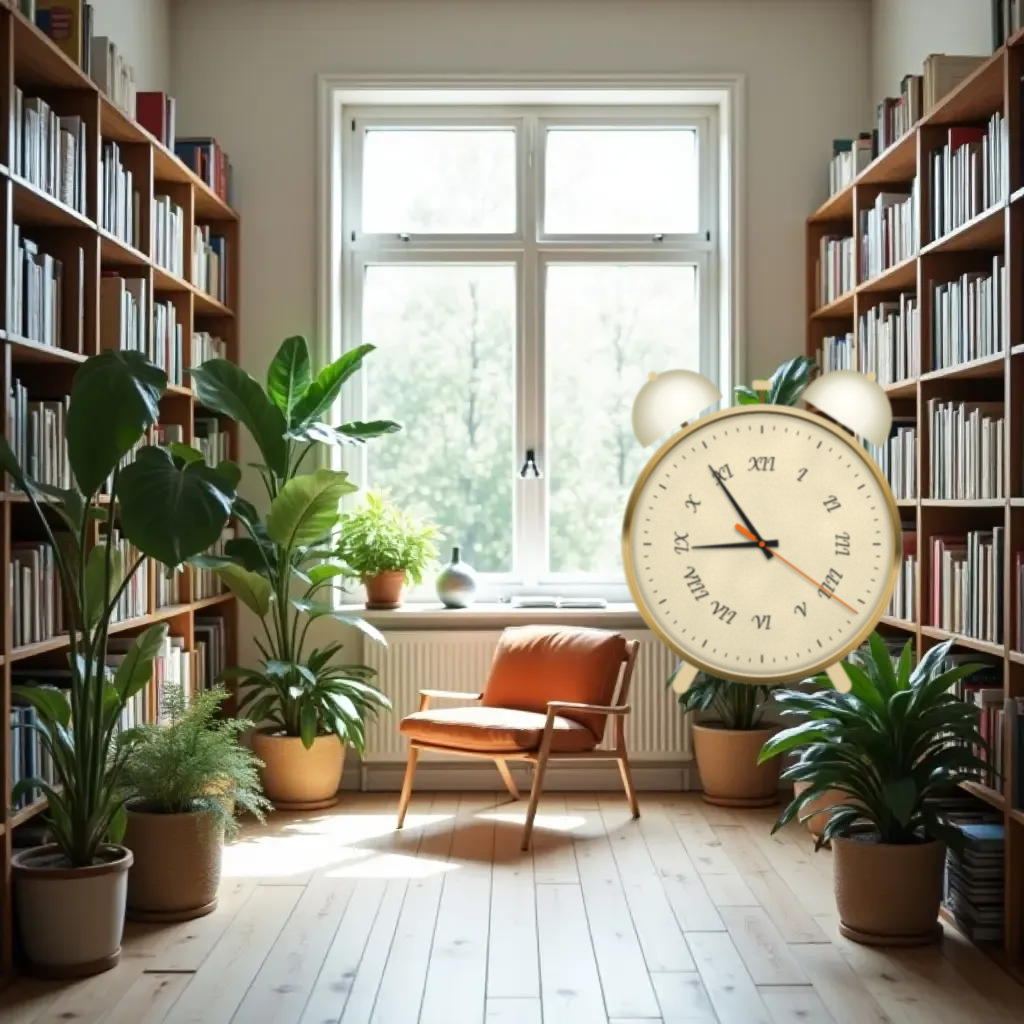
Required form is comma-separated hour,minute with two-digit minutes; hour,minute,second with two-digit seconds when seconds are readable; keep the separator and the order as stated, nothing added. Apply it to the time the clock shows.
8,54,21
